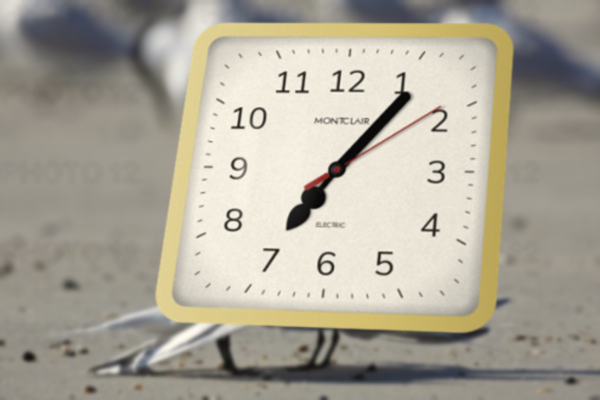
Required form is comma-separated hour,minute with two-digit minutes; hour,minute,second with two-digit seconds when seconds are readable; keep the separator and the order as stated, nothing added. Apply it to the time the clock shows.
7,06,09
